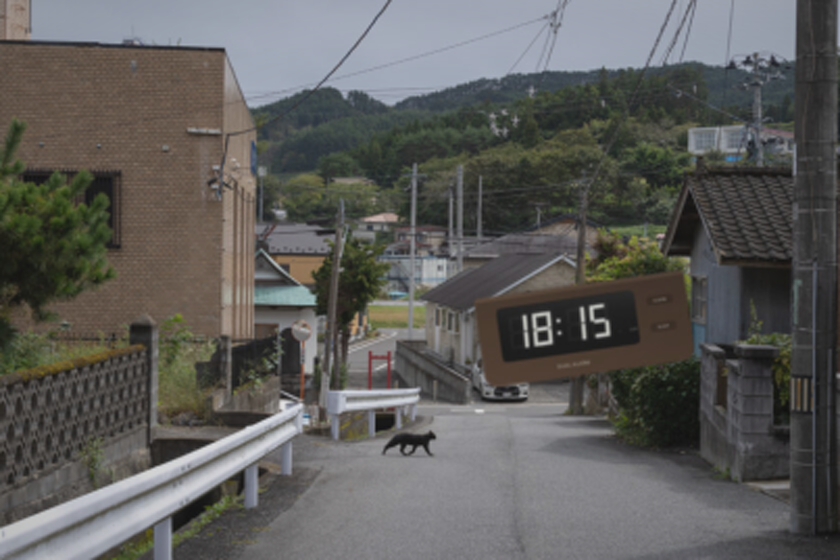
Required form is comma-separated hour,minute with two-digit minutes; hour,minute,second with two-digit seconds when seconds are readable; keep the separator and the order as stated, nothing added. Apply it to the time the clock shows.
18,15
